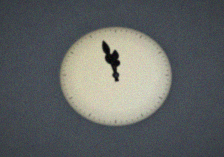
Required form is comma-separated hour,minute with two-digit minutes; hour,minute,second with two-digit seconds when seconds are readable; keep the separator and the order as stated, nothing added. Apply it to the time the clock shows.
11,57
